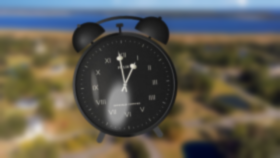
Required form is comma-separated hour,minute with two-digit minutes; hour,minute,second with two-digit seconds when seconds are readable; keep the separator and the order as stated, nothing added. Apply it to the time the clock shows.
12,59
